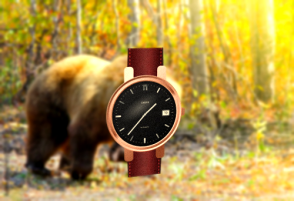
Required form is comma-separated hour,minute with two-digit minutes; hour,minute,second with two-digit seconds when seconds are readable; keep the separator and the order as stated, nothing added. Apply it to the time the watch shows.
1,37
